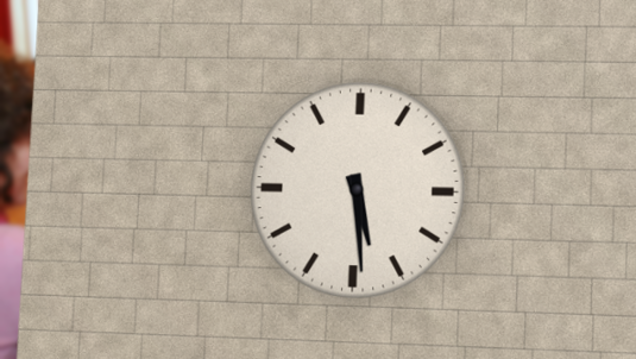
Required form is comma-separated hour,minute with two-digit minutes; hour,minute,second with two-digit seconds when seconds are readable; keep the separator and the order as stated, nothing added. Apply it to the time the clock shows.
5,29
